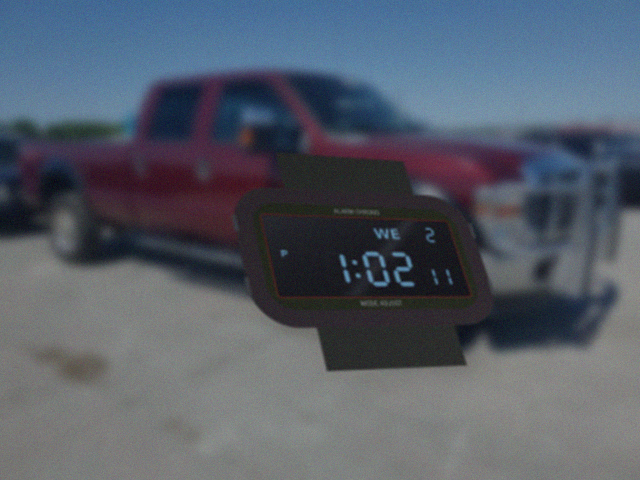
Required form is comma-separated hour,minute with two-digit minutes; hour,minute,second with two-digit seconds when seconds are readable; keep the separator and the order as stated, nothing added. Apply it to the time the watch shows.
1,02,11
